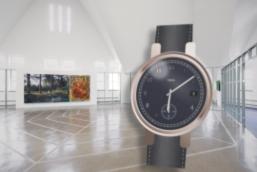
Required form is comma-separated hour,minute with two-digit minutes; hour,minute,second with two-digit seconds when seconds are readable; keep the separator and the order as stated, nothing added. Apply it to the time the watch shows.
6,09
